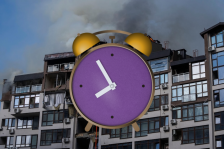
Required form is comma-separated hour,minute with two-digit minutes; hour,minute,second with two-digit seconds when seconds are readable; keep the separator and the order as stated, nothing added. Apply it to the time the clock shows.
7,55
